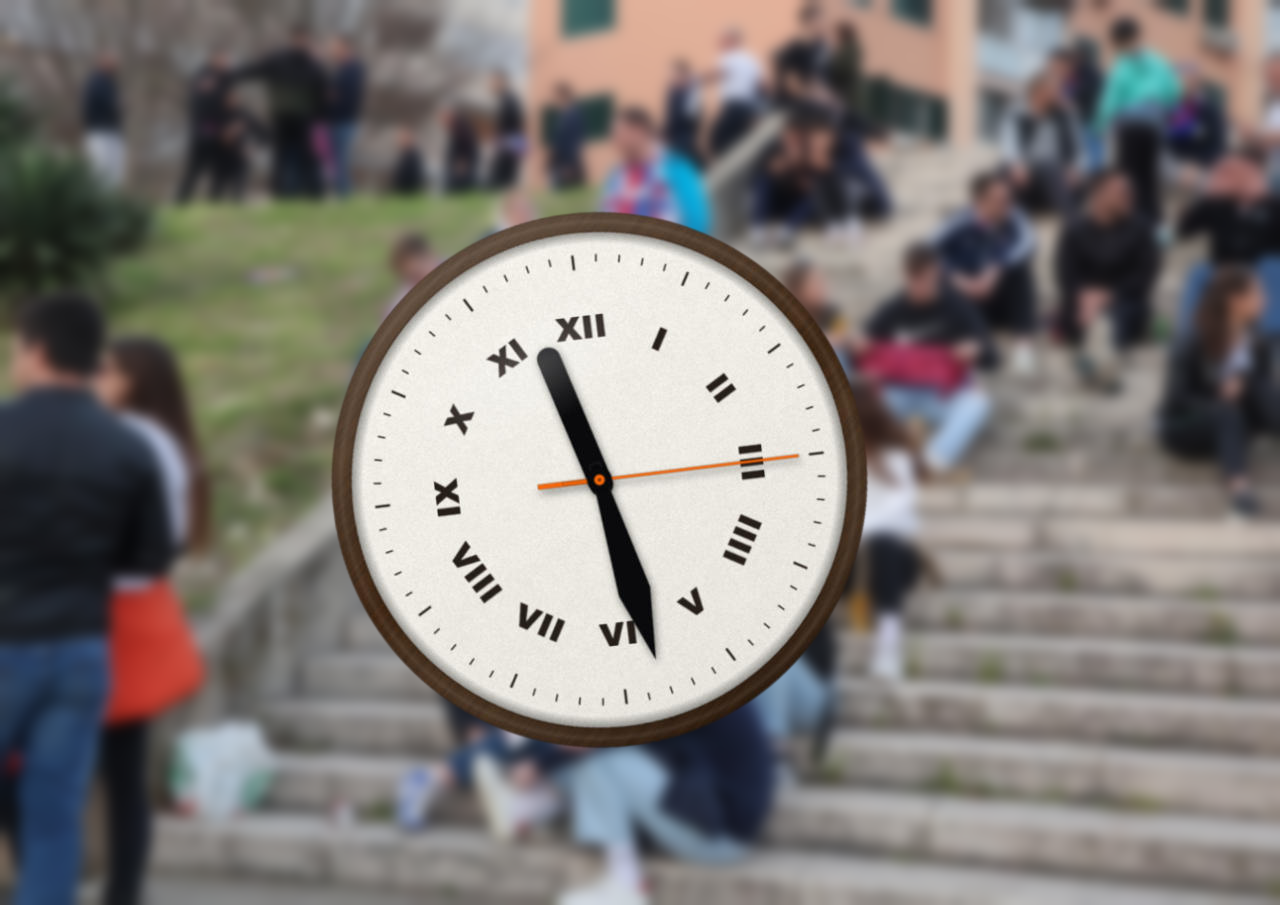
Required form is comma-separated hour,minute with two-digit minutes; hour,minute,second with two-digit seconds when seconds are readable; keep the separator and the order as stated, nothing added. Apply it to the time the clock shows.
11,28,15
